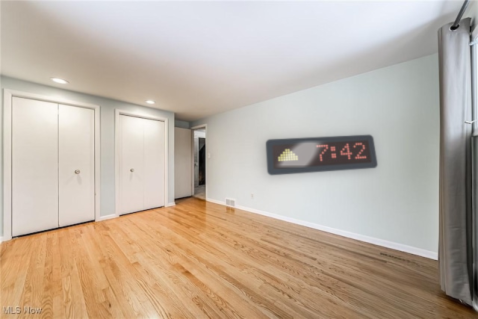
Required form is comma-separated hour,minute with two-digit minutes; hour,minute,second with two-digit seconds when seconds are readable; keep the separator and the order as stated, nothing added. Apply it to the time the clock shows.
7,42
